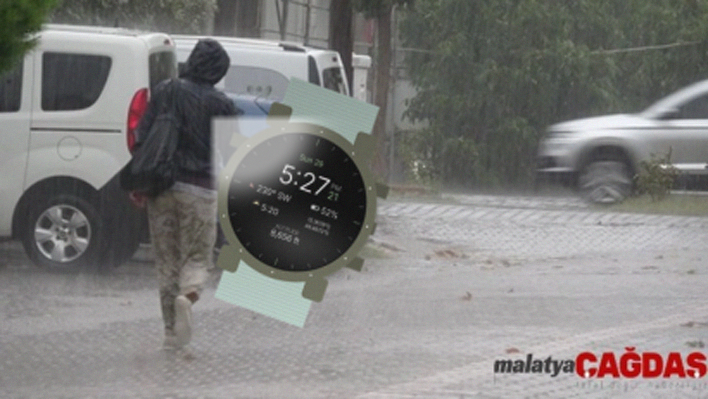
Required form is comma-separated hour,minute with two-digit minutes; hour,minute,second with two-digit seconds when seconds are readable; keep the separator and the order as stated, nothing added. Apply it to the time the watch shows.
5,27
